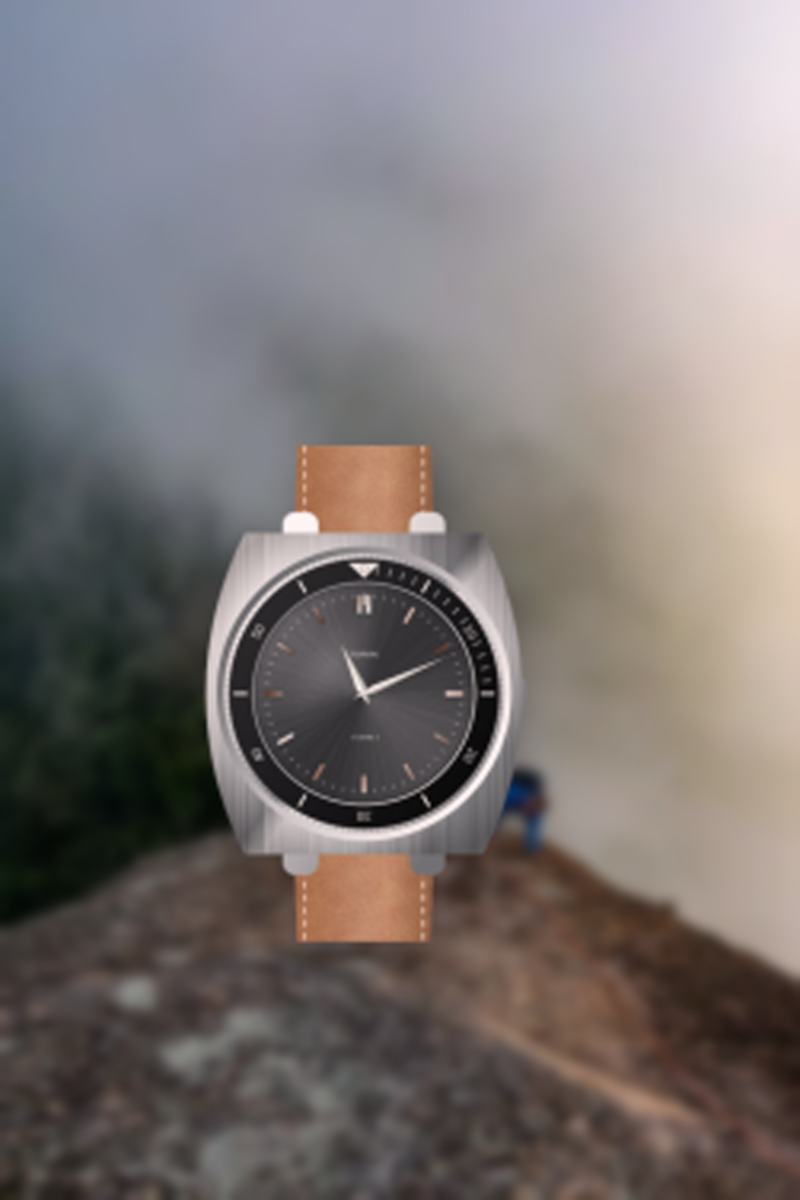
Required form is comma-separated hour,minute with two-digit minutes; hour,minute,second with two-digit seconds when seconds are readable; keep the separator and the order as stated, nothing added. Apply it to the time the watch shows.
11,11
